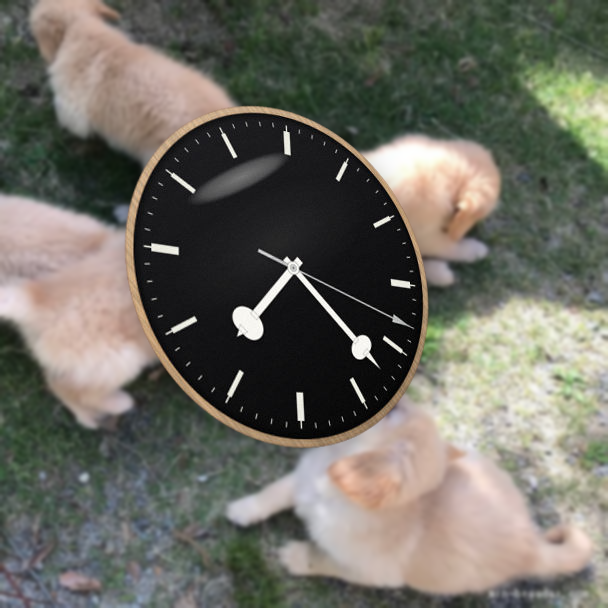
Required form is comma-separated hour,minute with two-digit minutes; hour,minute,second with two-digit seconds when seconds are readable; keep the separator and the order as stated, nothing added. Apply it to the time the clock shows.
7,22,18
